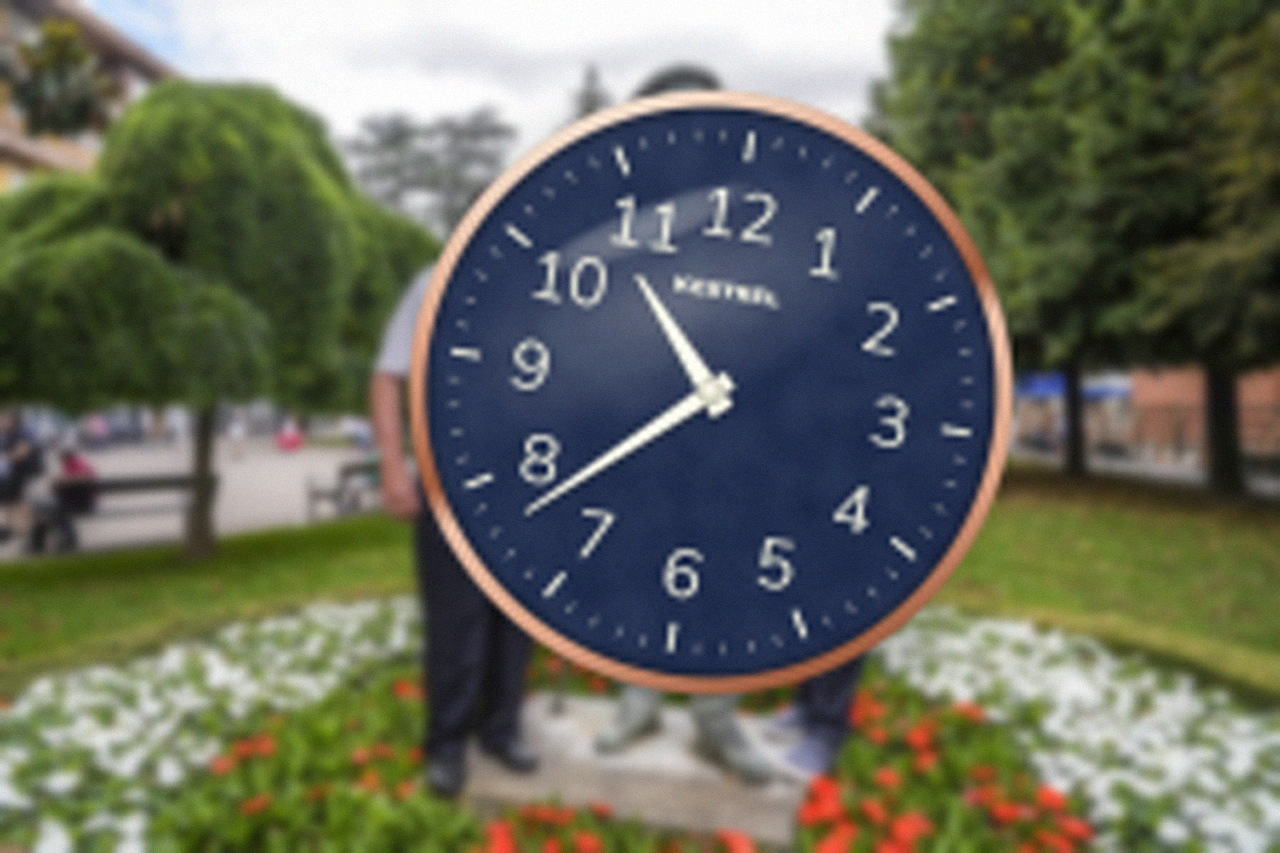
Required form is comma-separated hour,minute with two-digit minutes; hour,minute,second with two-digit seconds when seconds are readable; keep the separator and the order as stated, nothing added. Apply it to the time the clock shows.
10,38
